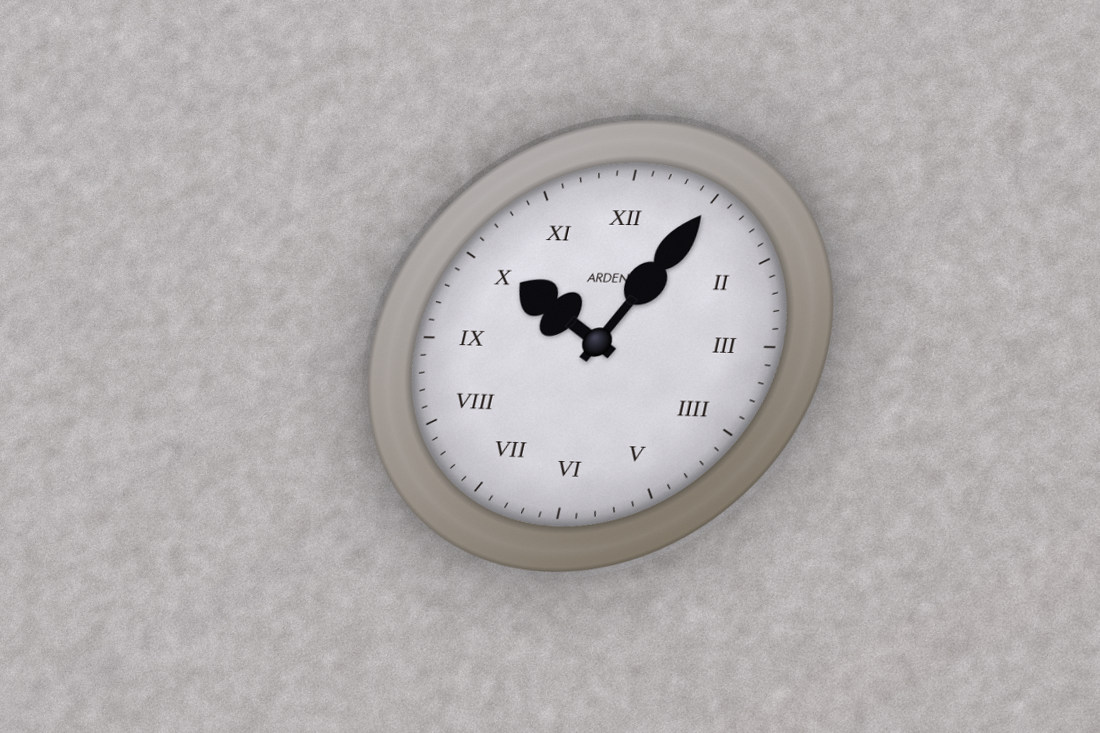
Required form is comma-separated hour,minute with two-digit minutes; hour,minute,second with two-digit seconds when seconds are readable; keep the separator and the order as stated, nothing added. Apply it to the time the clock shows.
10,05
